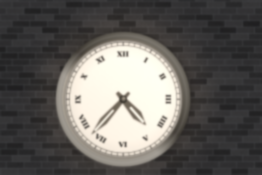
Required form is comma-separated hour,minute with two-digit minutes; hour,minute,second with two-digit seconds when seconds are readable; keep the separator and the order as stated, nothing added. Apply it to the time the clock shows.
4,37
